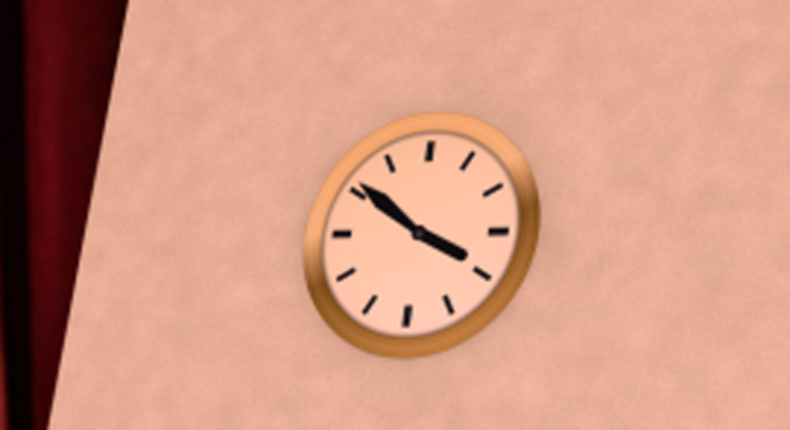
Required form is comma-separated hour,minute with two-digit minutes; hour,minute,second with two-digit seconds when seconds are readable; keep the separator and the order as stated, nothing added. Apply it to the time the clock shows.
3,51
